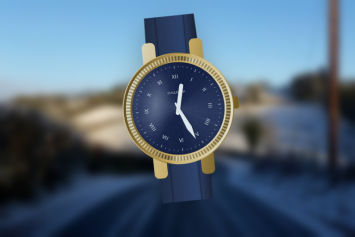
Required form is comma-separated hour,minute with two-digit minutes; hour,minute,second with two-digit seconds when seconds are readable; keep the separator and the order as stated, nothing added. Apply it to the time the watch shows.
12,26
